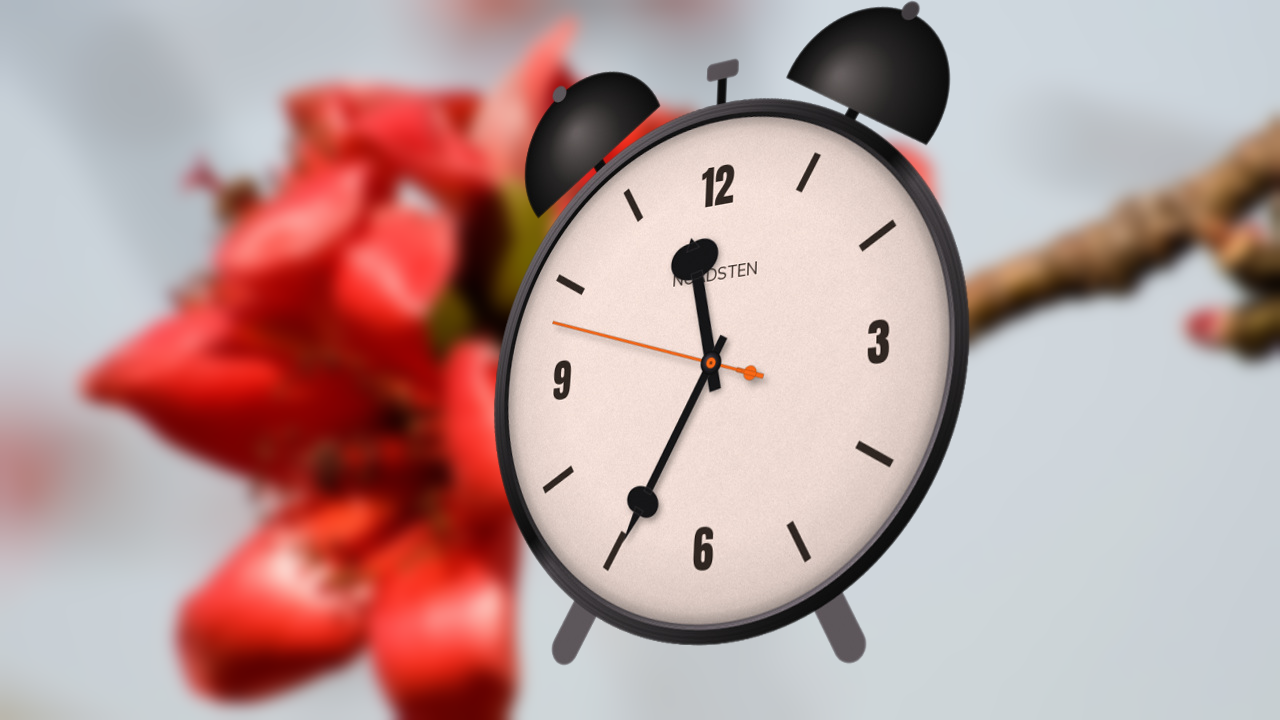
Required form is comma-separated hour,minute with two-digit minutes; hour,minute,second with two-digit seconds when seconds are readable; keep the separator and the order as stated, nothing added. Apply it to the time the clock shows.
11,34,48
